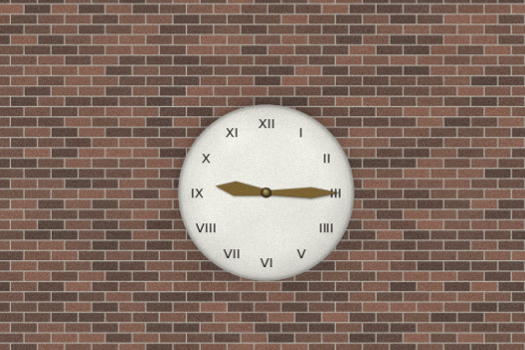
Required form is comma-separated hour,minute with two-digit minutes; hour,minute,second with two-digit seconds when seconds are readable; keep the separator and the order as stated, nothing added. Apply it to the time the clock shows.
9,15
